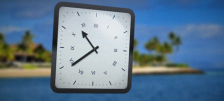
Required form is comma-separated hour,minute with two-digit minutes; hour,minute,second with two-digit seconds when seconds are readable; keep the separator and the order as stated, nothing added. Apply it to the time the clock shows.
10,39
